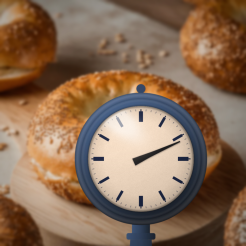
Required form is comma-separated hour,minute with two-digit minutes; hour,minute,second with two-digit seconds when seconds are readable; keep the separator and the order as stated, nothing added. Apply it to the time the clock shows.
2,11
